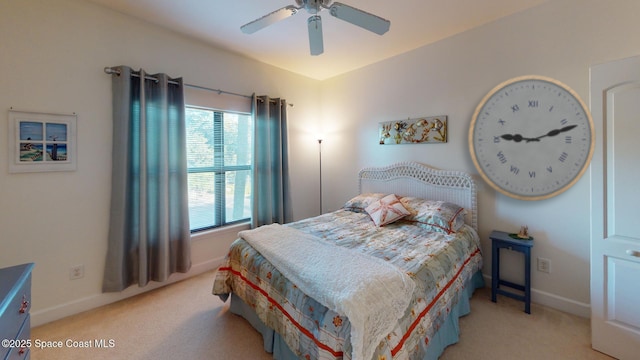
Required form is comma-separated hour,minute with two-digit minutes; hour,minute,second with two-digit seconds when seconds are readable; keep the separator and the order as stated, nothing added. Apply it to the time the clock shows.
9,12
